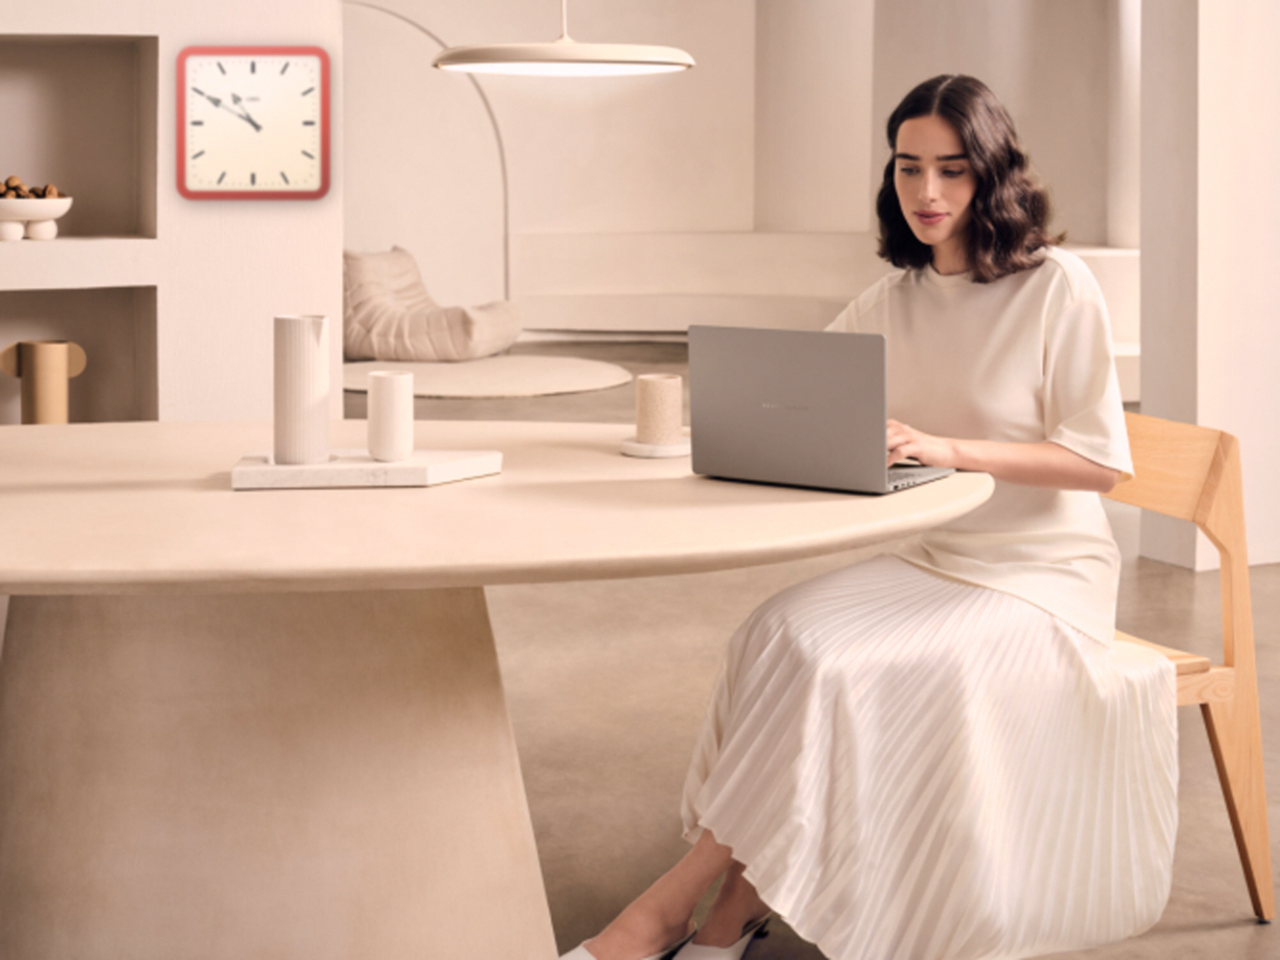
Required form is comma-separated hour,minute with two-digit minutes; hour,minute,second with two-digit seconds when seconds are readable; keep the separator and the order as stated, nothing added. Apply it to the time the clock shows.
10,50
